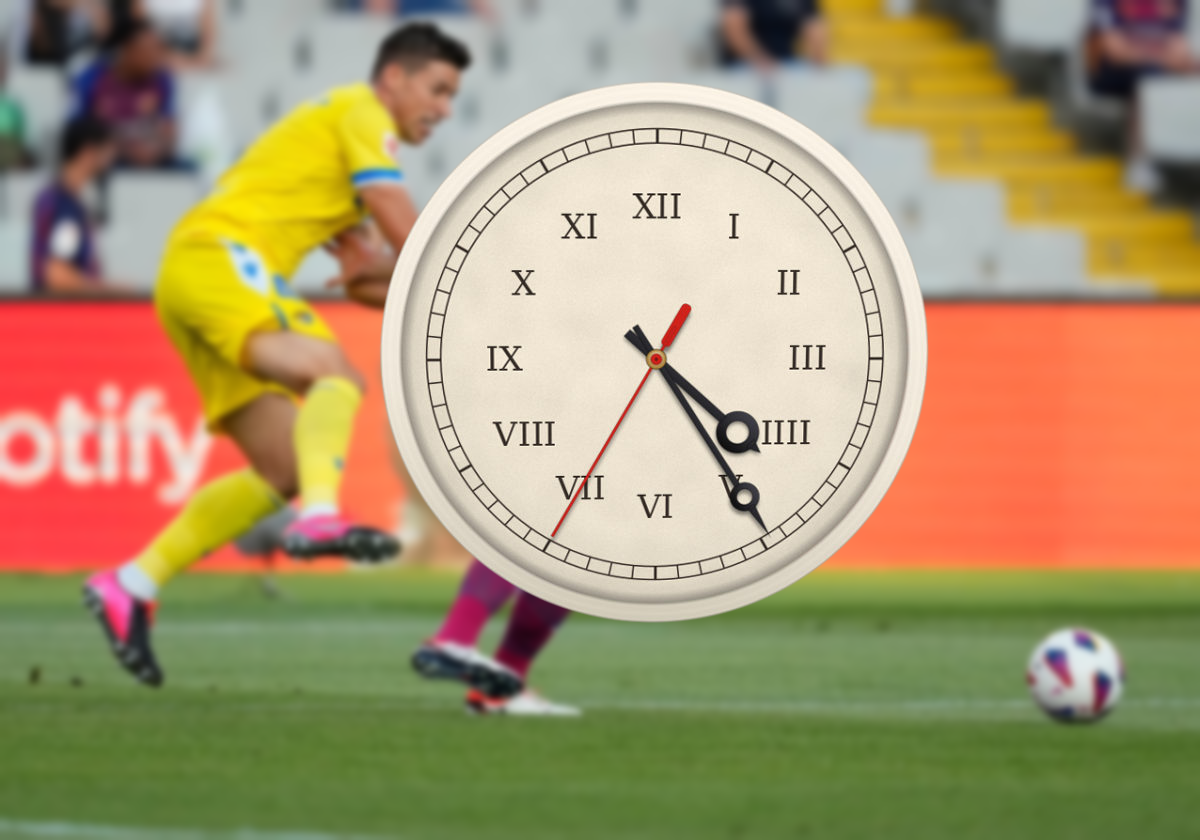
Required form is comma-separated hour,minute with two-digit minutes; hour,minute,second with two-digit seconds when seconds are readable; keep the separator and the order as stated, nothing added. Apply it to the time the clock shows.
4,24,35
